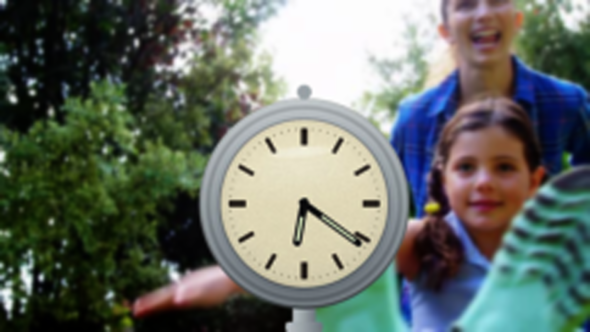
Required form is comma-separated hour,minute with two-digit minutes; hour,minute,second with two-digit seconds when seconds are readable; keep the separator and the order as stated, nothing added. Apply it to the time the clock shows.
6,21
